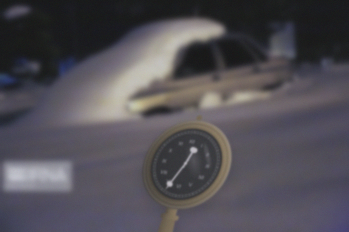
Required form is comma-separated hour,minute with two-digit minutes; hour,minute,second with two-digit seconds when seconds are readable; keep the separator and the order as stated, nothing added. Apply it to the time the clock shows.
12,34
